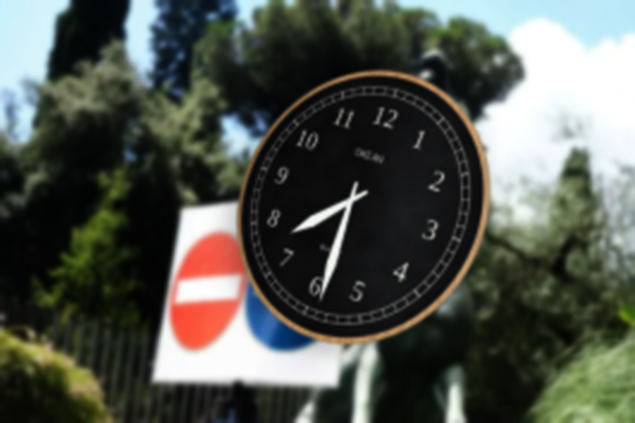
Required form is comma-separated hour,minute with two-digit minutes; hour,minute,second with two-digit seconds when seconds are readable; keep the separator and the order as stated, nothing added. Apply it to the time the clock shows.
7,29
